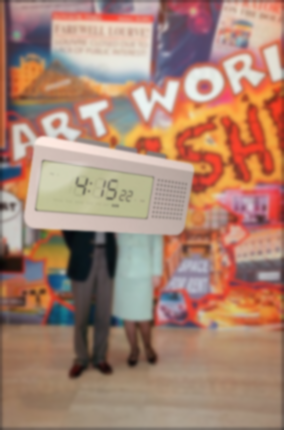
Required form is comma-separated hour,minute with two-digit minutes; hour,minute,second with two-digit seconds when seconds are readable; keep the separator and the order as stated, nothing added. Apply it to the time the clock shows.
4,15
